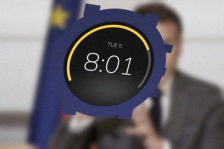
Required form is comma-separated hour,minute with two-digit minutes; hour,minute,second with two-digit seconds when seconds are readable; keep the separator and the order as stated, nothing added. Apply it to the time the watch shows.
8,01
